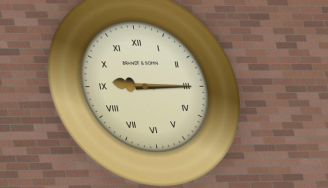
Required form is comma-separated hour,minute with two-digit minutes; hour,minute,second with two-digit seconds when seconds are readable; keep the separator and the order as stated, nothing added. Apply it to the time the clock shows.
9,15
